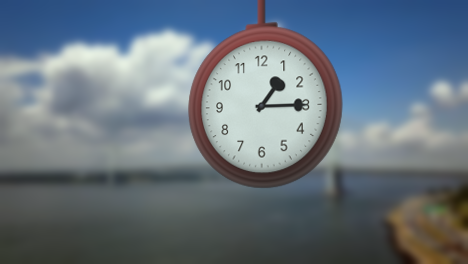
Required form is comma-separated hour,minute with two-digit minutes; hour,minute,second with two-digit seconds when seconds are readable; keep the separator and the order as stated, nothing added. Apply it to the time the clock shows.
1,15
